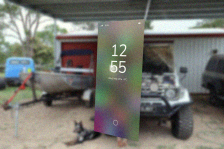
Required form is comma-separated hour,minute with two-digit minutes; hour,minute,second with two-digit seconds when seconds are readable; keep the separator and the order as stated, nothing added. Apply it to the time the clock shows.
12,55
